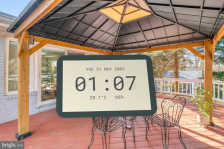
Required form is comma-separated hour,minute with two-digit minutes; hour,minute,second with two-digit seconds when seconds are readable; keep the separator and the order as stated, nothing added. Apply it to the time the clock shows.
1,07
